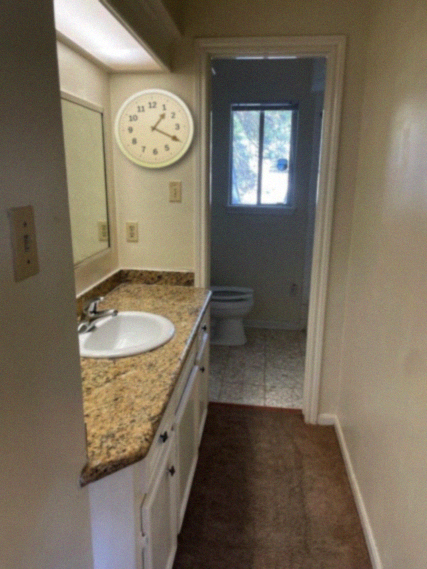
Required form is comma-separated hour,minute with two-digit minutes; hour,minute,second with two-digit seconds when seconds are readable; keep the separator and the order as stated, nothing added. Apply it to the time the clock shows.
1,20
